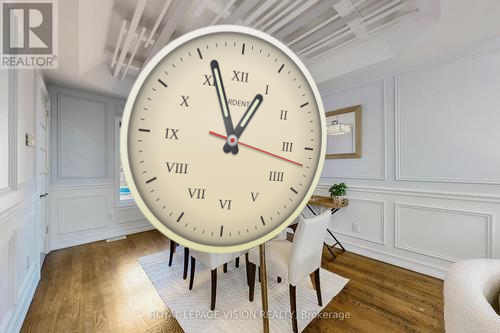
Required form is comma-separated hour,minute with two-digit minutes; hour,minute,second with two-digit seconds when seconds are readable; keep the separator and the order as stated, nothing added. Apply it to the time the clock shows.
12,56,17
